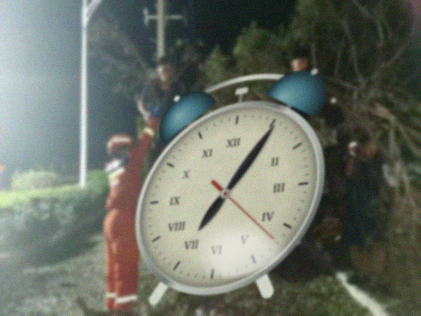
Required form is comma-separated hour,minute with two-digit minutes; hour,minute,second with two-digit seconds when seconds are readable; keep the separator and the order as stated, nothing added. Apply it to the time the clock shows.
7,05,22
